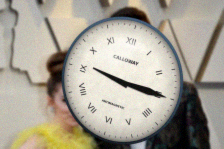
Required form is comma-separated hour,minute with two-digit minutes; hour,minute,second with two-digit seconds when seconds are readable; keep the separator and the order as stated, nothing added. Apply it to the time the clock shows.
9,15
